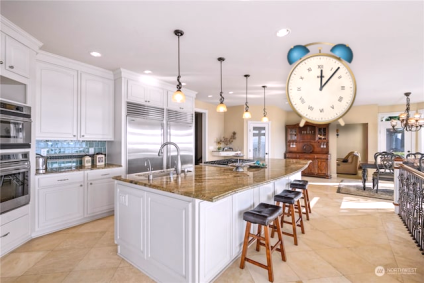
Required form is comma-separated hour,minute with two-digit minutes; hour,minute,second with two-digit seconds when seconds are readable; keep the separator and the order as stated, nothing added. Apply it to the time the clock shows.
12,07
